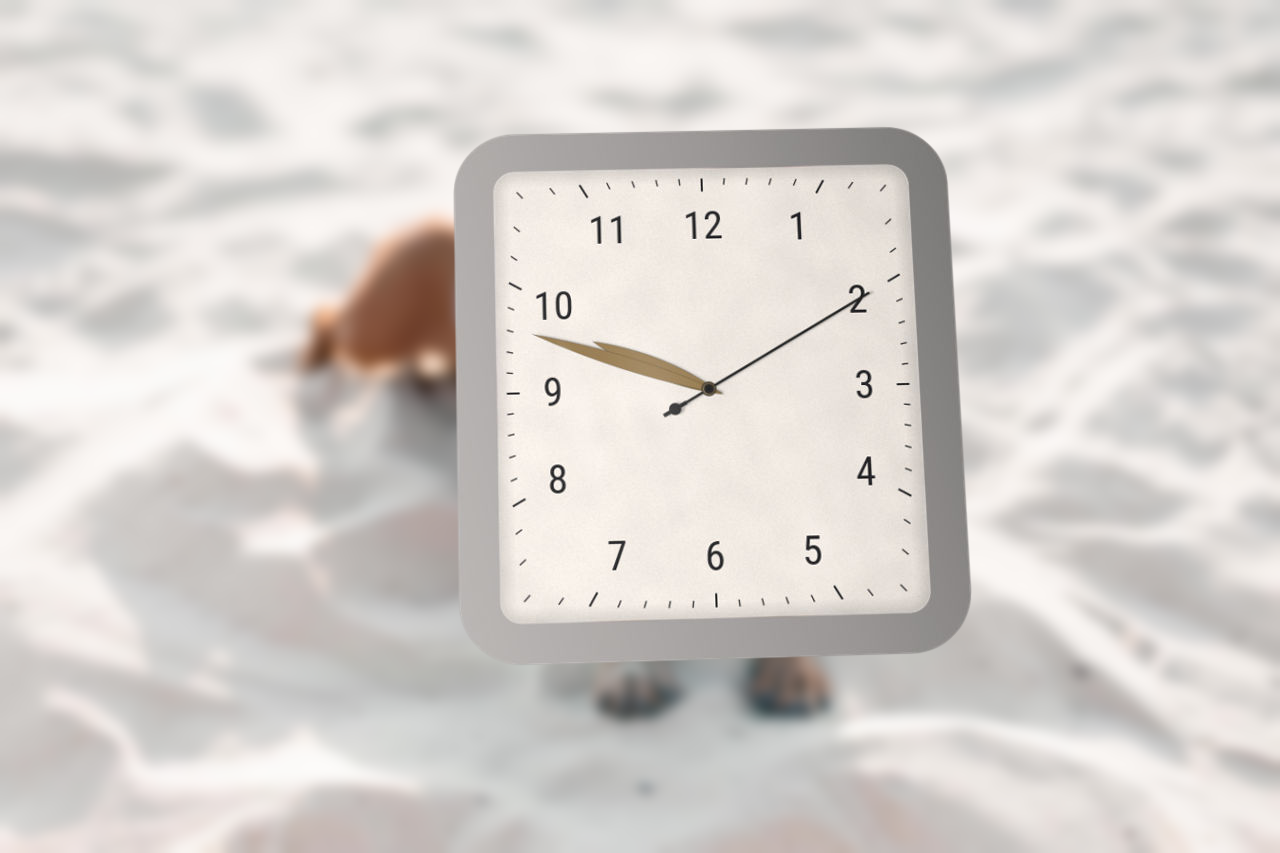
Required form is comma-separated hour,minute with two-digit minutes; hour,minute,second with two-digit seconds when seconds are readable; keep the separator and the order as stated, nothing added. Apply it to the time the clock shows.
9,48,10
